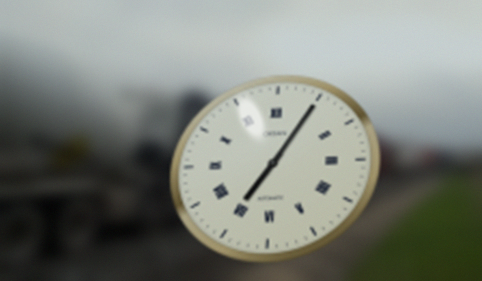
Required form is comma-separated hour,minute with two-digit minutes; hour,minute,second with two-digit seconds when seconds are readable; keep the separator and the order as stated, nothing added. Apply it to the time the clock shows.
7,05
